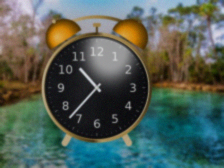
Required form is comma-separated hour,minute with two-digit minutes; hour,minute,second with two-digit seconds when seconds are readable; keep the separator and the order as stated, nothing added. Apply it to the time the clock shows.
10,37
